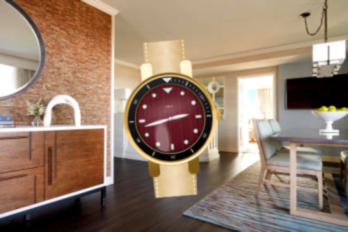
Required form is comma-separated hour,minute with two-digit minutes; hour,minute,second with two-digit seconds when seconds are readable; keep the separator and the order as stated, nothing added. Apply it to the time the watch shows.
2,43
